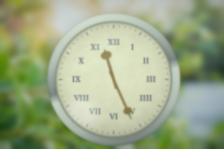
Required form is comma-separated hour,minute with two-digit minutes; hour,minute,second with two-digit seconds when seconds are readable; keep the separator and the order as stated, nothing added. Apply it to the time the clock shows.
11,26
